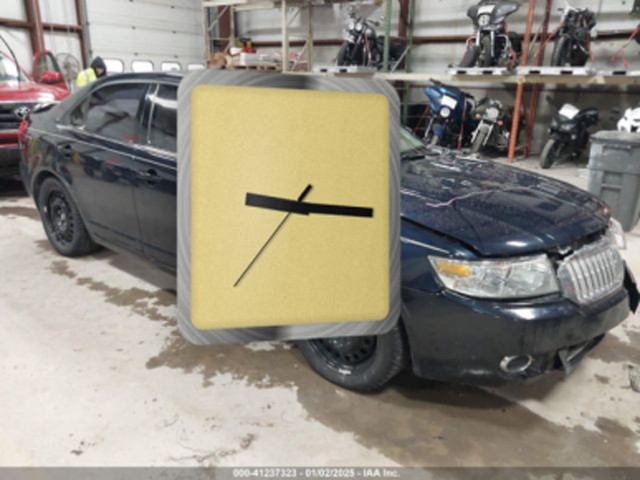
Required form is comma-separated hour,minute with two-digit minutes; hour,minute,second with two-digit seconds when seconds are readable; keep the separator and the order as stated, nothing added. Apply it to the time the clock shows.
9,15,37
